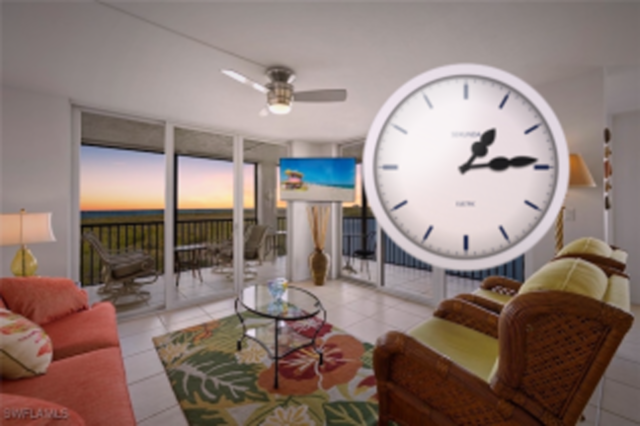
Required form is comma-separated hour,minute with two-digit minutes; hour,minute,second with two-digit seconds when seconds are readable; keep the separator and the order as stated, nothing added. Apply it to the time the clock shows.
1,14
